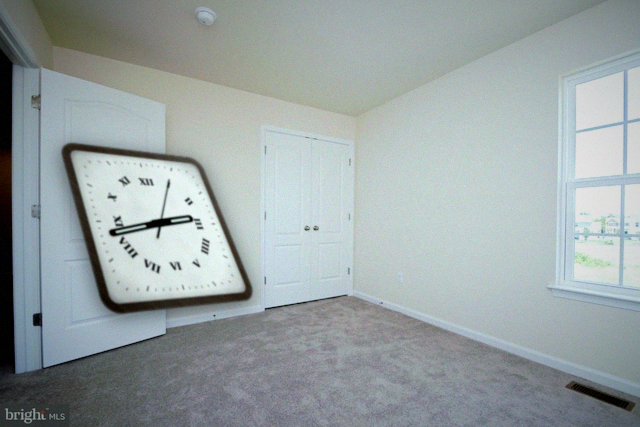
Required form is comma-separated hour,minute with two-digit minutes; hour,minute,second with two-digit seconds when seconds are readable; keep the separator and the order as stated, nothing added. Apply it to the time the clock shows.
2,43,05
